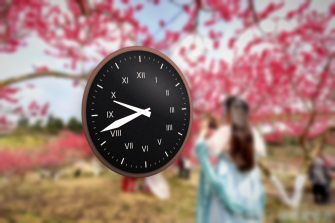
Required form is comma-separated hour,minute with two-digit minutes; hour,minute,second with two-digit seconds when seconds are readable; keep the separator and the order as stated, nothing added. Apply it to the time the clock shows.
9,42
